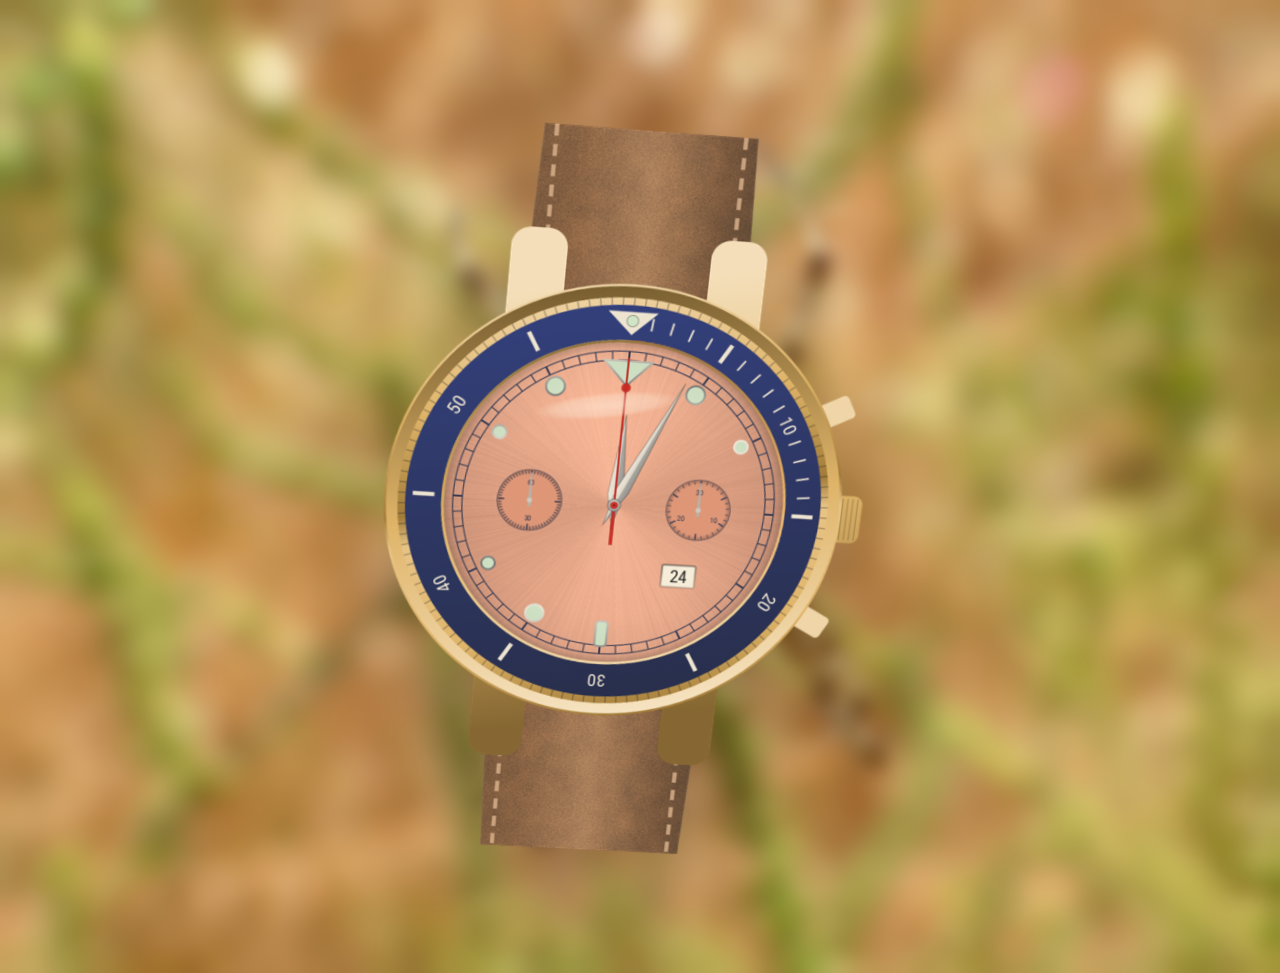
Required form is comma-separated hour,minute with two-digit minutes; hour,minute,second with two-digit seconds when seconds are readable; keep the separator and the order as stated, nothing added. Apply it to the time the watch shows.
12,04
